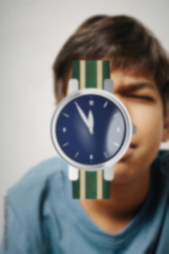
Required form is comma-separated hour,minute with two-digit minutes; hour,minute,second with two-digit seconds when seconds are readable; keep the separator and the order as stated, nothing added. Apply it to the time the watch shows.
11,55
